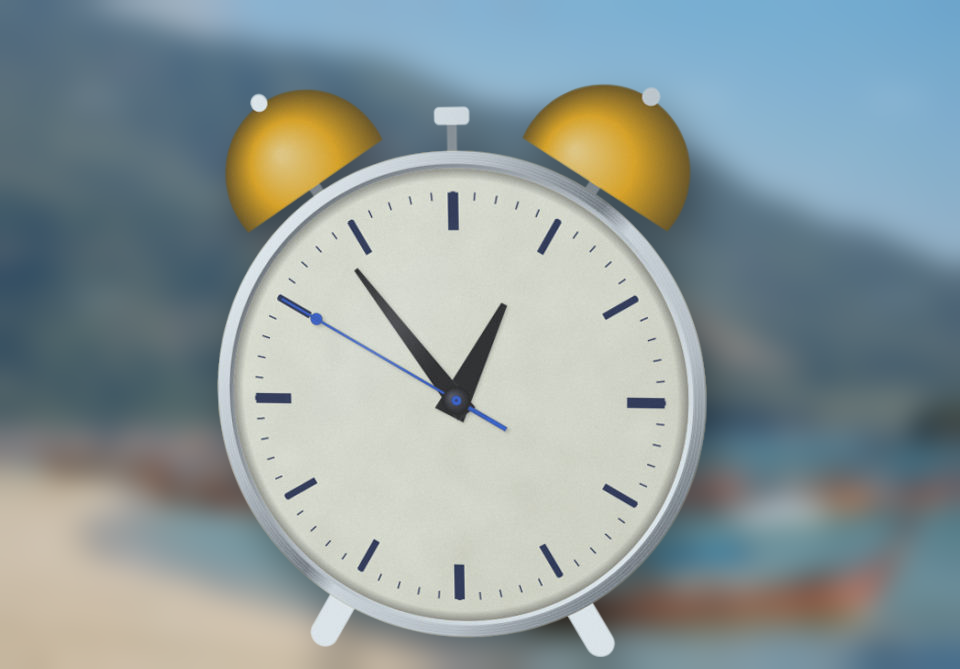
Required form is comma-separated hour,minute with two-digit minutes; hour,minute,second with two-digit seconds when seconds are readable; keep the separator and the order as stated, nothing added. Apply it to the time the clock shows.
12,53,50
